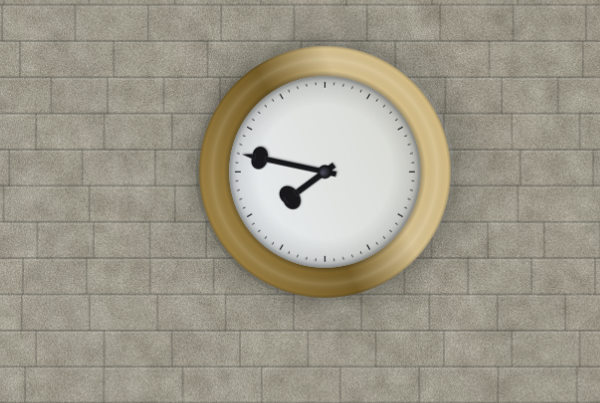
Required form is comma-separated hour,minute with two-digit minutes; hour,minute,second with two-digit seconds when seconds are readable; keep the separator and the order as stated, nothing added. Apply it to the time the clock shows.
7,47
